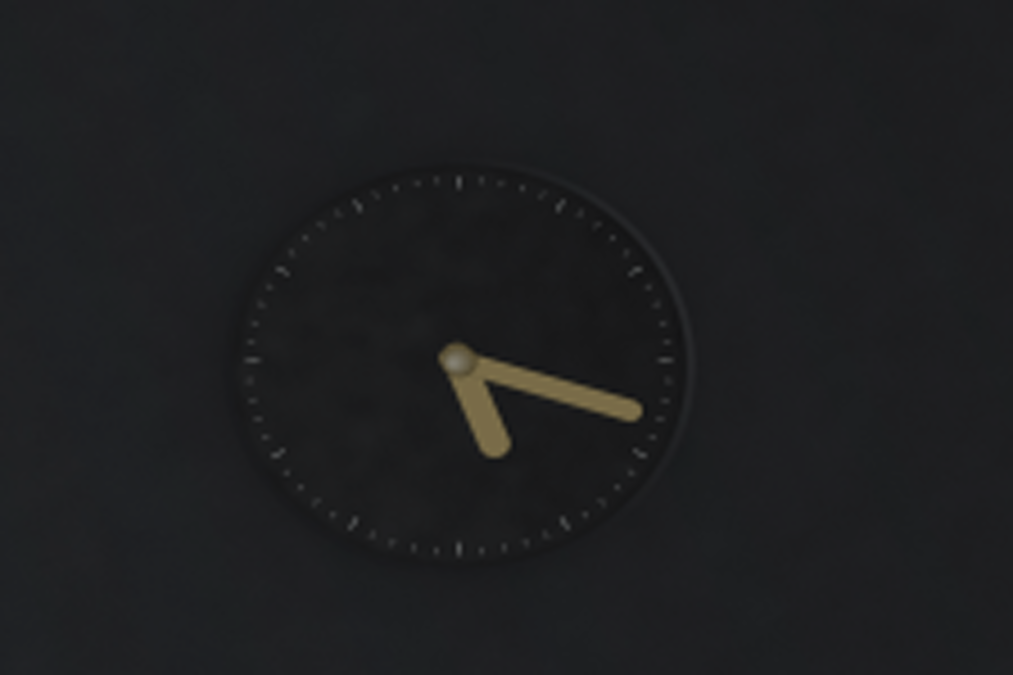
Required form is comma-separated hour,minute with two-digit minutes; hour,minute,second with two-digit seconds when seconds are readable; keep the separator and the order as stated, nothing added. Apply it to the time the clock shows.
5,18
